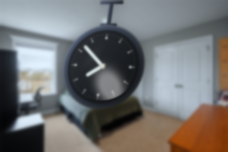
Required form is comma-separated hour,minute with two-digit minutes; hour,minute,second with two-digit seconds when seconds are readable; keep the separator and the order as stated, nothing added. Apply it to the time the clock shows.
7,52
